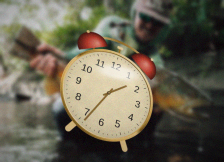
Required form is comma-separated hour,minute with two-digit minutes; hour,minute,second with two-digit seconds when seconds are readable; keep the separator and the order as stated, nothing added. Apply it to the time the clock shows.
1,34
